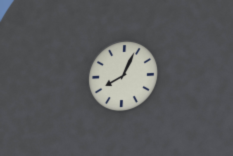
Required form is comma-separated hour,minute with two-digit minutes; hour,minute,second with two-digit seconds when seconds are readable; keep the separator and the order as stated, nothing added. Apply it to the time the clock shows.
8,04
